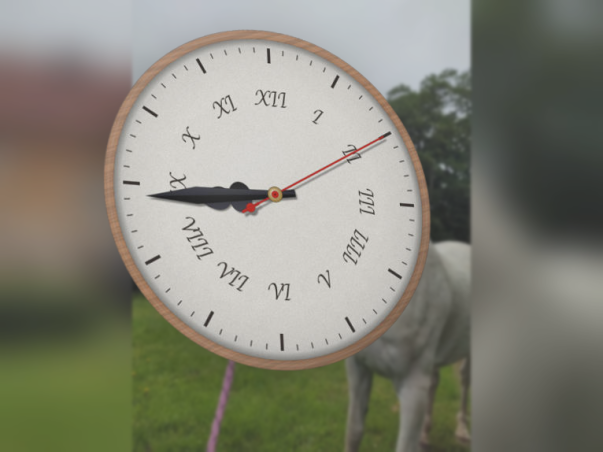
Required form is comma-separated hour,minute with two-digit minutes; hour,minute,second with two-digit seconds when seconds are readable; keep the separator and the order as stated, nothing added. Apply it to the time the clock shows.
8,44,10
